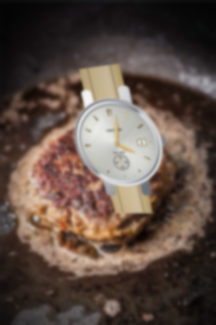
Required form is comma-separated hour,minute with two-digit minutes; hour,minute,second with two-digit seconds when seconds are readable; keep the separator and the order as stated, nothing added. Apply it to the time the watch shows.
4,02
